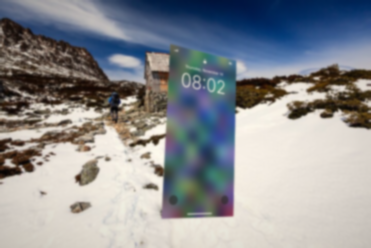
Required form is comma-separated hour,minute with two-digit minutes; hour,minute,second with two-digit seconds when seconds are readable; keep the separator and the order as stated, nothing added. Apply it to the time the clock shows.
8,02
